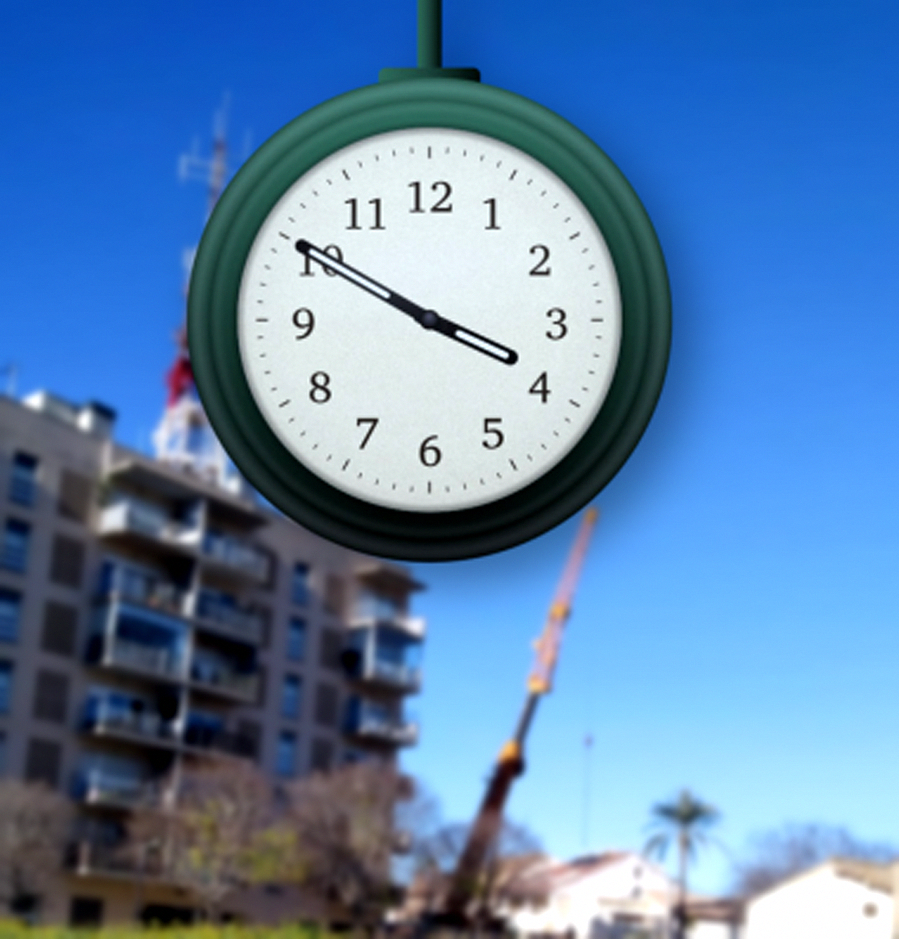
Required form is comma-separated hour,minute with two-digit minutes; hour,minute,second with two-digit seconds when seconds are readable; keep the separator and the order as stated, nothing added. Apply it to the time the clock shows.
3,50
